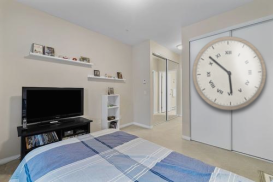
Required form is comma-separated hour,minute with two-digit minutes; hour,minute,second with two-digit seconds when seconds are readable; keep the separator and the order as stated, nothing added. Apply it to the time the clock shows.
5,52
